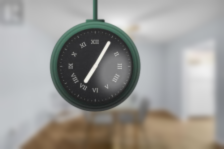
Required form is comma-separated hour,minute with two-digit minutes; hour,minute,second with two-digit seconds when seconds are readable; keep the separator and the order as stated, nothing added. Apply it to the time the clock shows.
7,05
